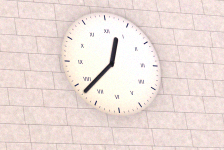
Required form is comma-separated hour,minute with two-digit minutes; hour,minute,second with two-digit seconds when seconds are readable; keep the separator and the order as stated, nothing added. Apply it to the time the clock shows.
12,38
